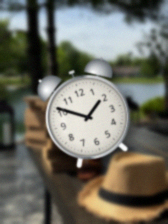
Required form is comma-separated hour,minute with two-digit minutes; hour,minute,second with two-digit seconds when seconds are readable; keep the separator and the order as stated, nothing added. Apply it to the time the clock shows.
1,51
